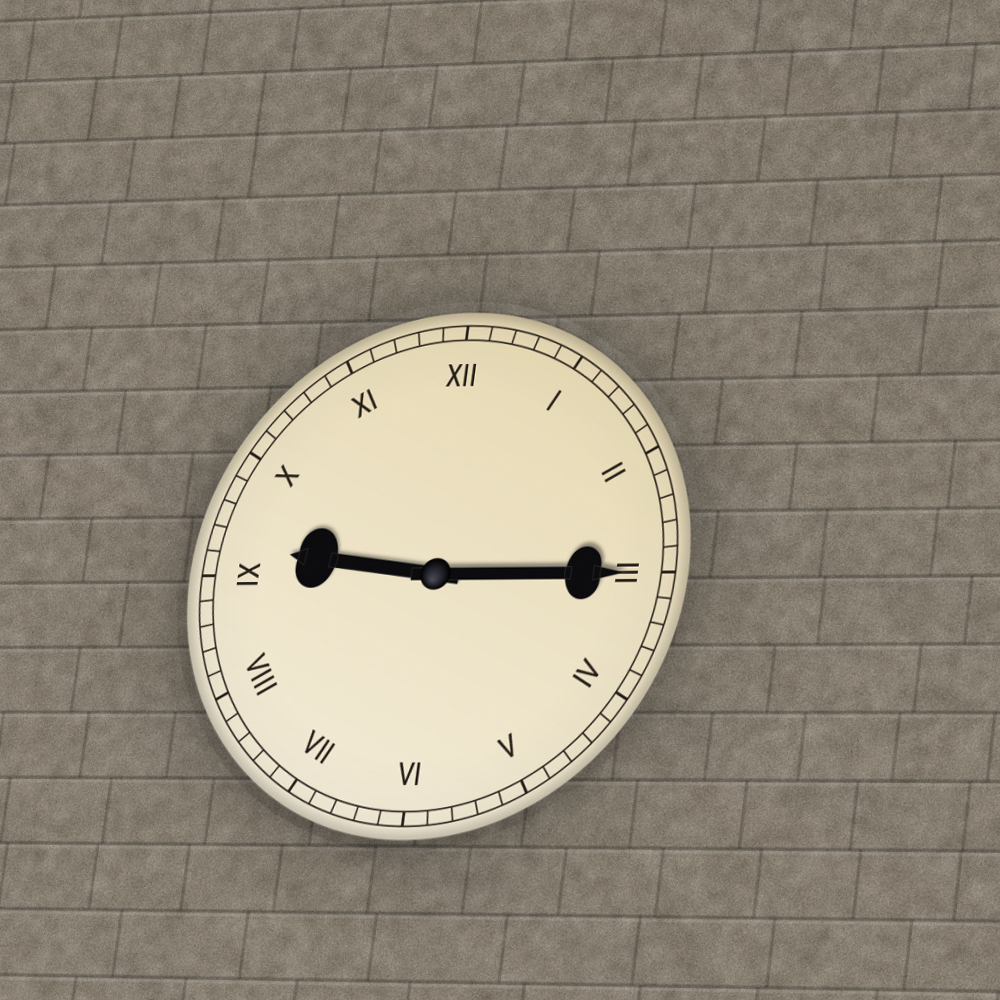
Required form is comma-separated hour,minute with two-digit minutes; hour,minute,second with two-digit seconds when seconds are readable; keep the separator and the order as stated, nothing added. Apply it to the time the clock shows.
9,15
